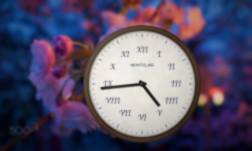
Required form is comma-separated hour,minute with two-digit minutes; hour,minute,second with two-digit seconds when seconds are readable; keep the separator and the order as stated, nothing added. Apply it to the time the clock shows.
4,44
